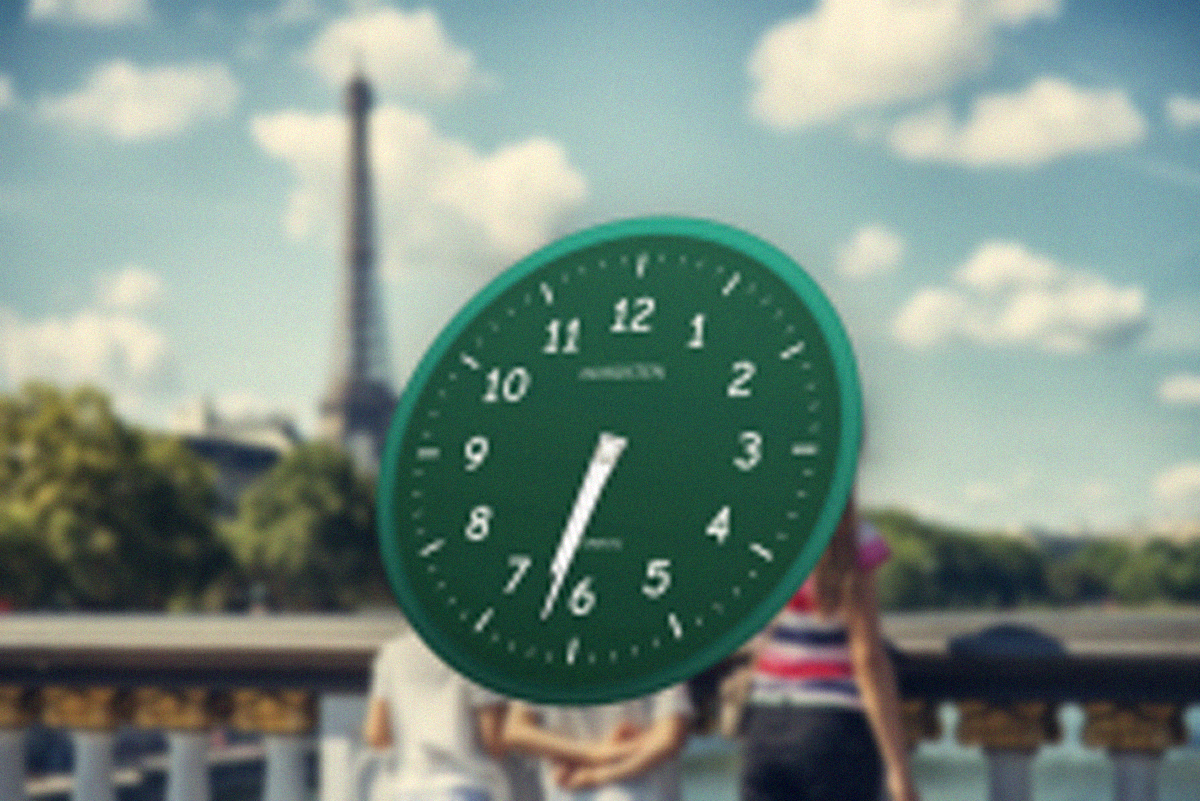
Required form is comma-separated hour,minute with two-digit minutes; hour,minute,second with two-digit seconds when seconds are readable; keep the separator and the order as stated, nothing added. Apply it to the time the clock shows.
6,32
